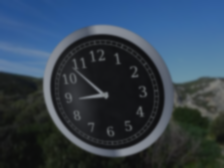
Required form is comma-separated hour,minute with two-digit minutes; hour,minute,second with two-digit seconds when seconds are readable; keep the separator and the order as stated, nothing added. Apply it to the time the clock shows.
8,53
